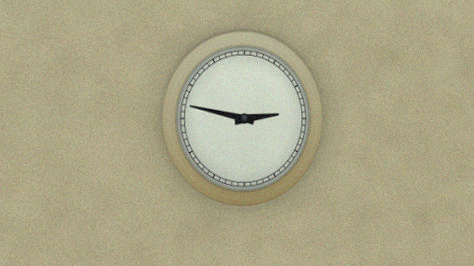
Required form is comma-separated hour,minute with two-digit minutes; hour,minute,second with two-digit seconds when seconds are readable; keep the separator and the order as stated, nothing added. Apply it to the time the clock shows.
2,47
